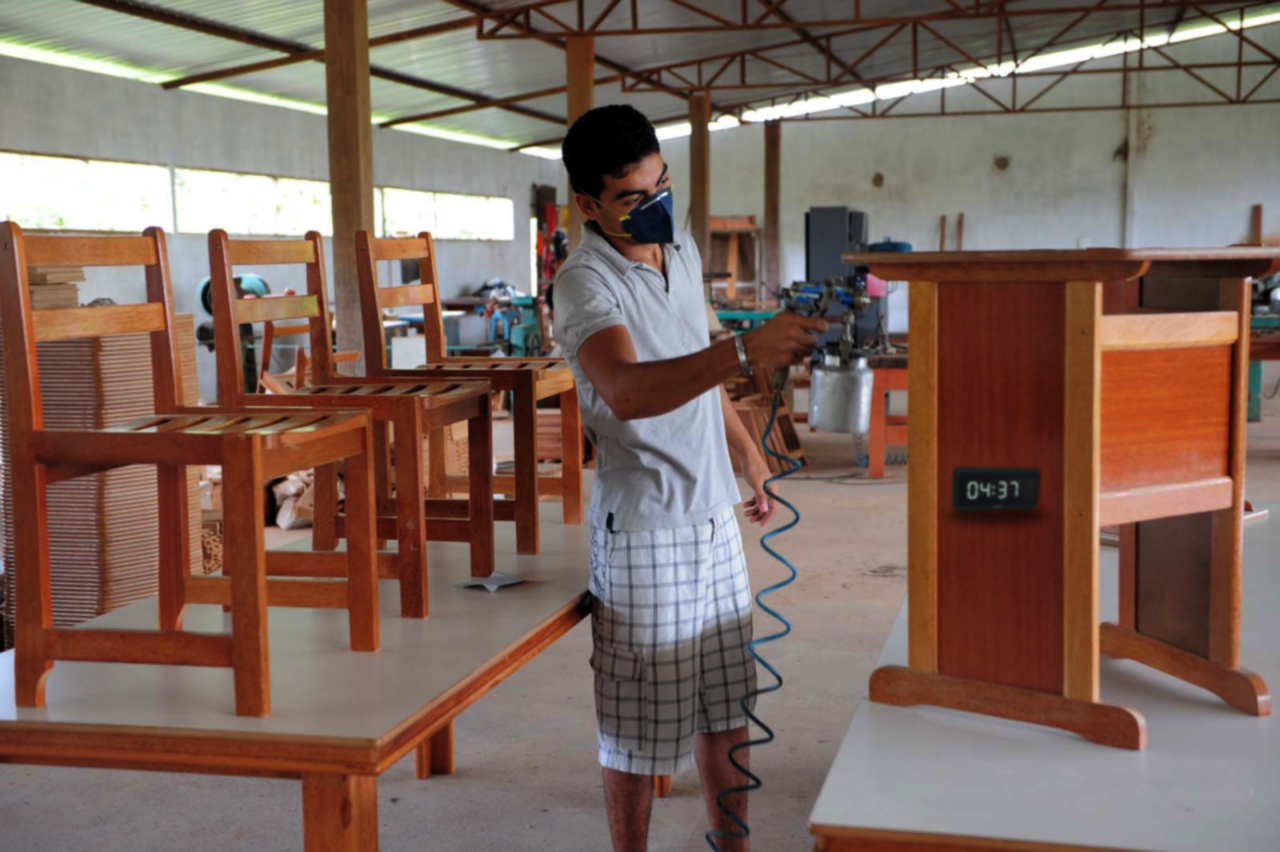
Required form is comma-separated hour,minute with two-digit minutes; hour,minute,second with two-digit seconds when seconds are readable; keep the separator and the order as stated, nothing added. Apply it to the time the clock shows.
4,37
